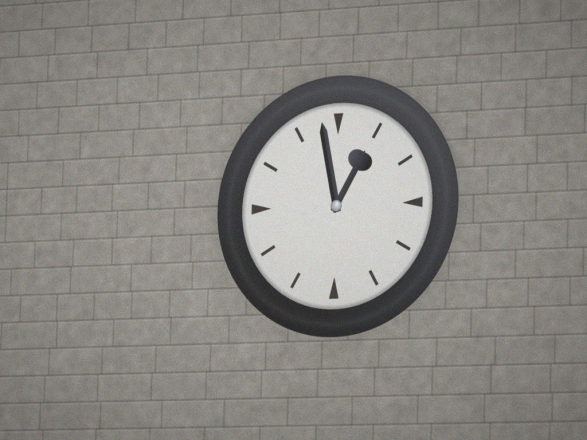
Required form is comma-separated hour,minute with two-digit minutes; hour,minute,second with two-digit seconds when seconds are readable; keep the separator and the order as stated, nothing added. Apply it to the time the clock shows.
12,58
